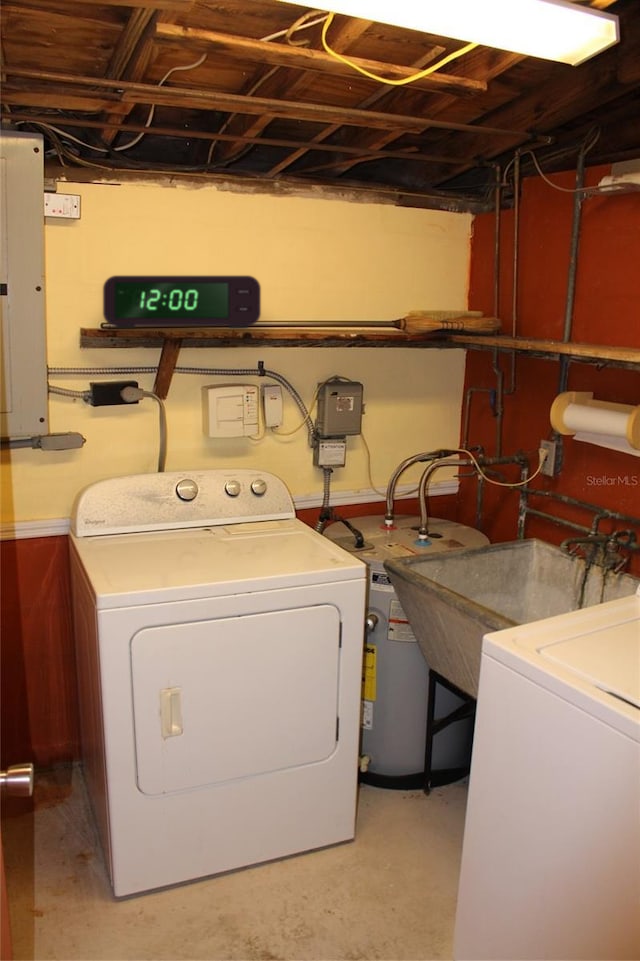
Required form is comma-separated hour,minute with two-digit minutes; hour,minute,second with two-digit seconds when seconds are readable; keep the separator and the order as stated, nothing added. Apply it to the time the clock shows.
12,00
